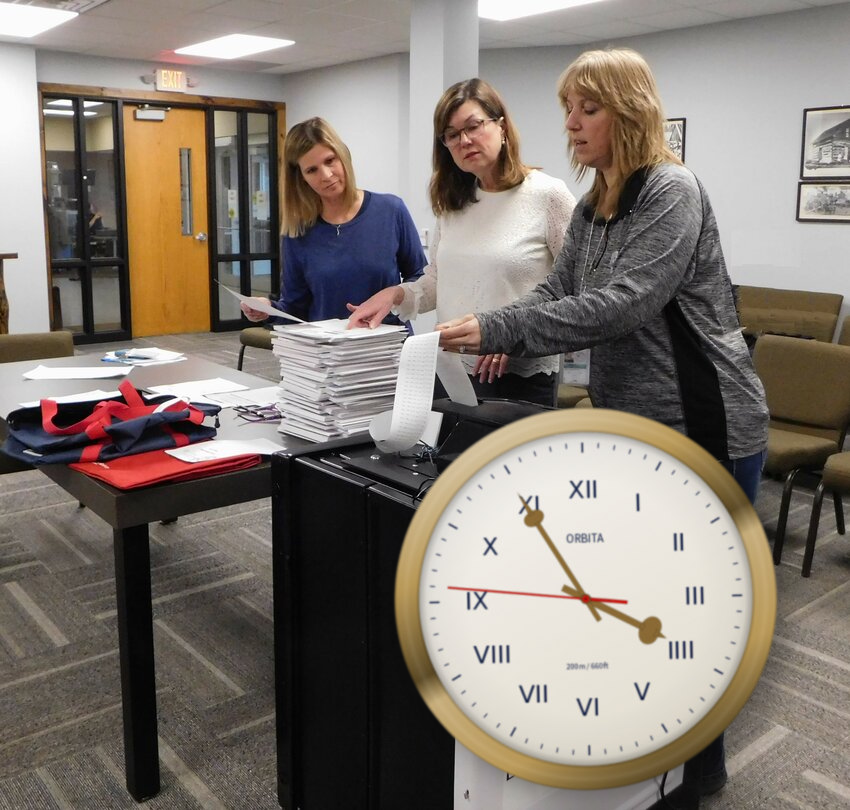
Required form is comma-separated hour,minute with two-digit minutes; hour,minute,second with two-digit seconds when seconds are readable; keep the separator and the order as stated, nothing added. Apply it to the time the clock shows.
3,54,46
